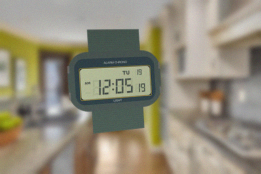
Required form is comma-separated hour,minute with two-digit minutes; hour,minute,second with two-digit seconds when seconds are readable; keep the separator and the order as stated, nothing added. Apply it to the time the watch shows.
12,05,19
